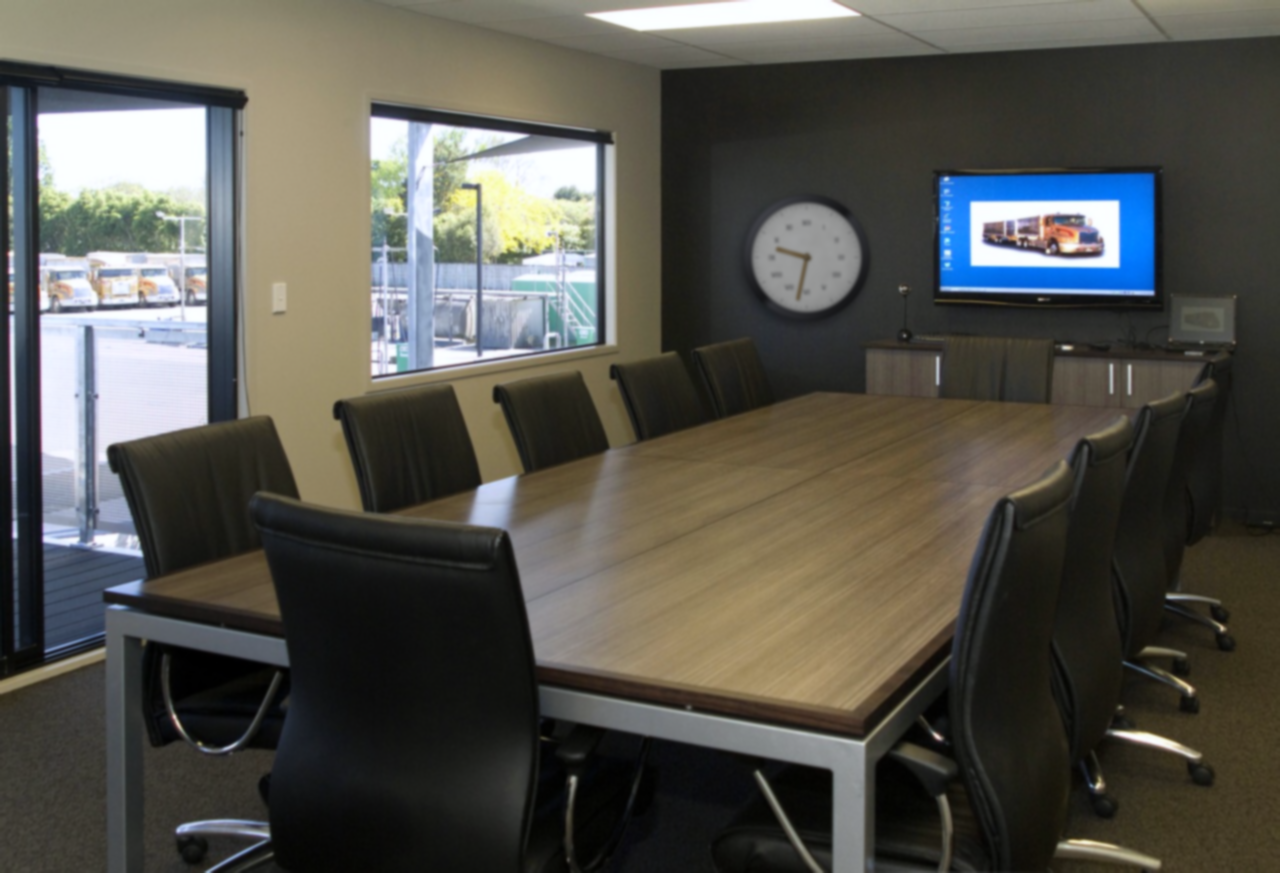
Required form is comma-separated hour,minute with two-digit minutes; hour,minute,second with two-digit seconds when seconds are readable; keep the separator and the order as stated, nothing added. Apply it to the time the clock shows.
9,32
